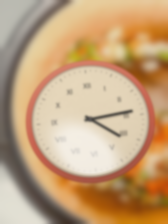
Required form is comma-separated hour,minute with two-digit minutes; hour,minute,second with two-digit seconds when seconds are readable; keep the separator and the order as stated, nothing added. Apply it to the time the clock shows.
4,14
